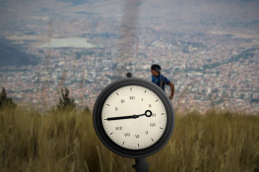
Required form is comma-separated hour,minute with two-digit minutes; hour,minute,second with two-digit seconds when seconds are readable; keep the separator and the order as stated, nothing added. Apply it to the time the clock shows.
2,45
